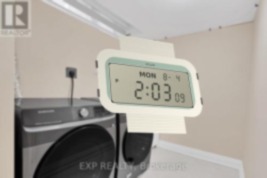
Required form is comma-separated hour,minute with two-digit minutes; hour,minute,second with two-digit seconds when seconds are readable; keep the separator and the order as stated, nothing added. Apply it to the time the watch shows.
2,03
